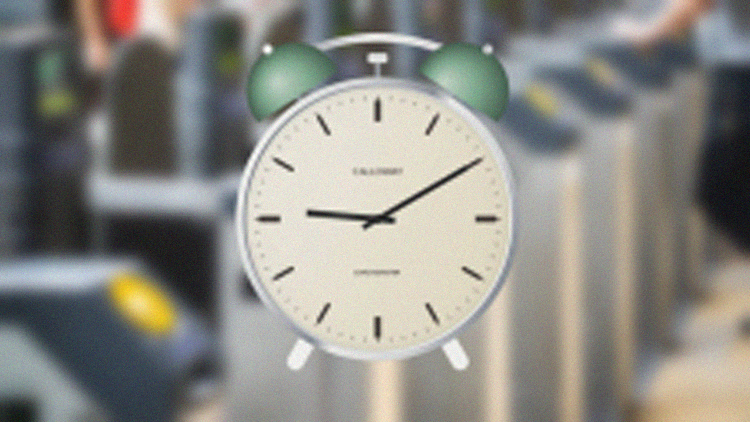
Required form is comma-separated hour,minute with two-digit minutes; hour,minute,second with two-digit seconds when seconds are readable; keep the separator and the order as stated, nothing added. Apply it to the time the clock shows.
9,10
